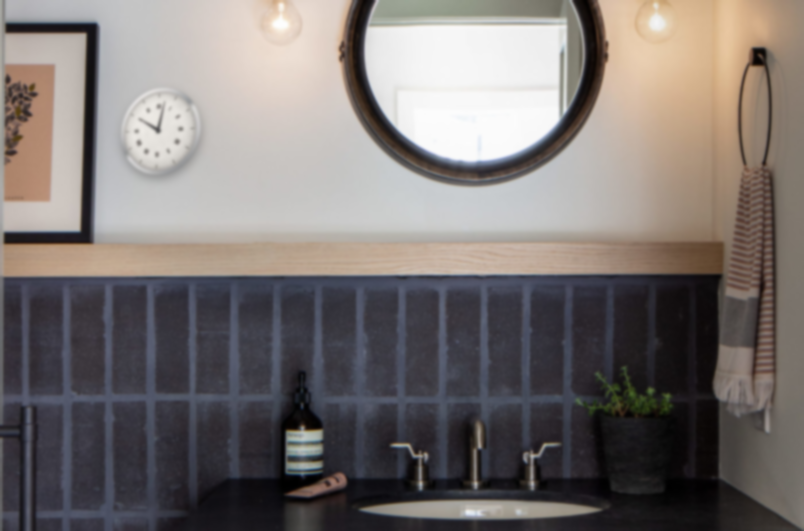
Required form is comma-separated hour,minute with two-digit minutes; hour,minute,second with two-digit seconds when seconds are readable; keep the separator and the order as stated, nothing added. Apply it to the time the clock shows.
10,02
